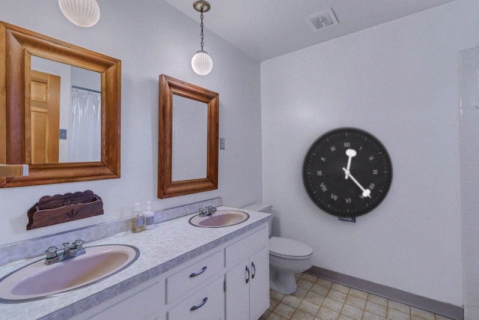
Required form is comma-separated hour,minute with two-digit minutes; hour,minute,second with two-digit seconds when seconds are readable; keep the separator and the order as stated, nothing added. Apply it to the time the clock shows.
12,23
